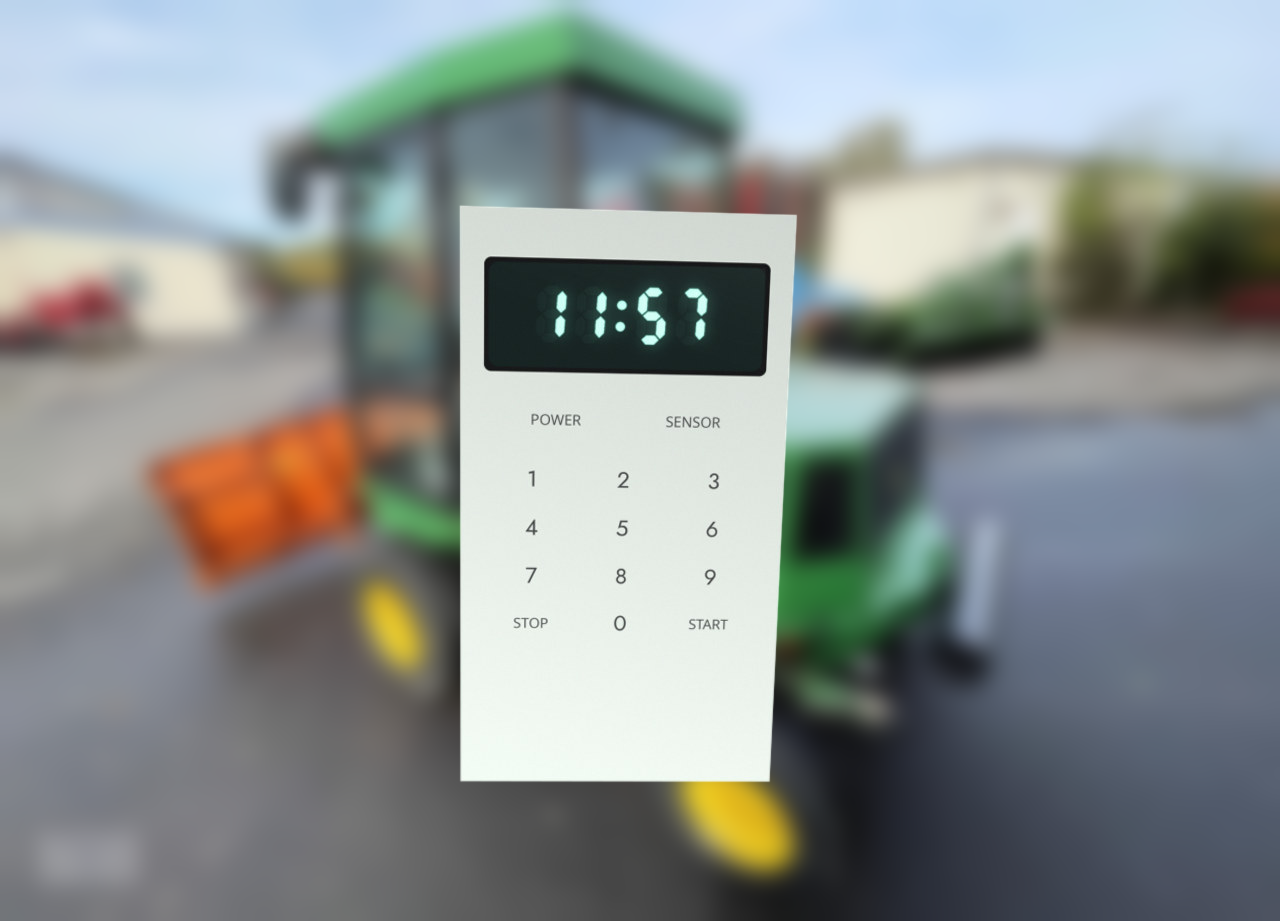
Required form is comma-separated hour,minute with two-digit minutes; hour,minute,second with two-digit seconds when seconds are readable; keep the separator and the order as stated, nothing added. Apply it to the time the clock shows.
11,57
